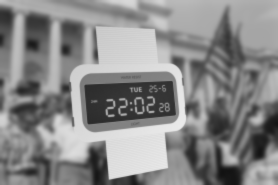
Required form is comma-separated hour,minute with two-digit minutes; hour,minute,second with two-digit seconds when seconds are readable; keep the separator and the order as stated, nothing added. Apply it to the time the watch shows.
22,02,28
